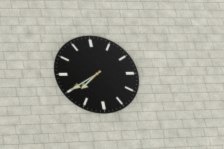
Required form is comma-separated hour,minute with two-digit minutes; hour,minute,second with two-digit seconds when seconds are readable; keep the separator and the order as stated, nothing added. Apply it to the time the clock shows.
7,40
